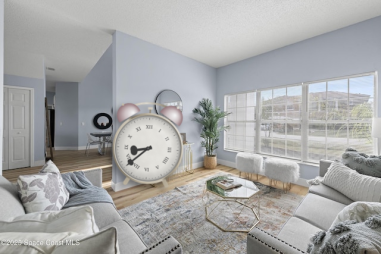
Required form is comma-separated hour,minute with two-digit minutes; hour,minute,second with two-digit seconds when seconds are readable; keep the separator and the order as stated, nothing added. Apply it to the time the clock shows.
8,38
